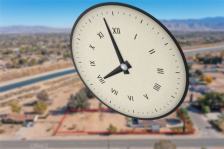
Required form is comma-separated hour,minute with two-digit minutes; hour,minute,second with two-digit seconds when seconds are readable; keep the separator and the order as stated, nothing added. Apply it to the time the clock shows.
7,58
